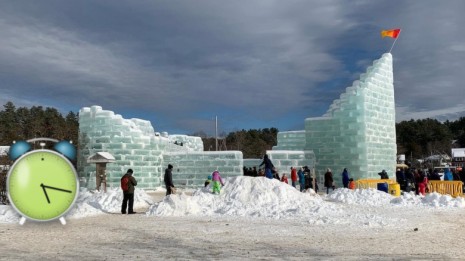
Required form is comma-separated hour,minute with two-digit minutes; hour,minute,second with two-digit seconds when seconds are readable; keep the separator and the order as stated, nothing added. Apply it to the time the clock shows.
5,17
